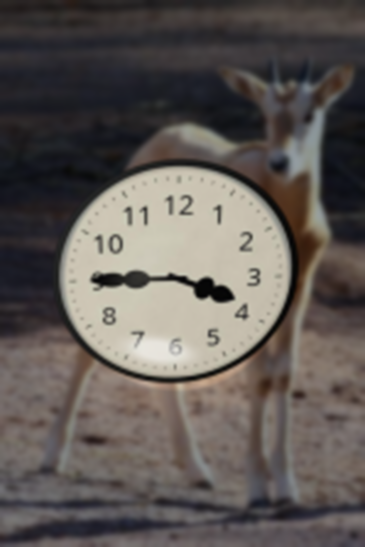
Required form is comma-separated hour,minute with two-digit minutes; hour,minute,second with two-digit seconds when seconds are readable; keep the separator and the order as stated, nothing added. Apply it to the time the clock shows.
3,45
